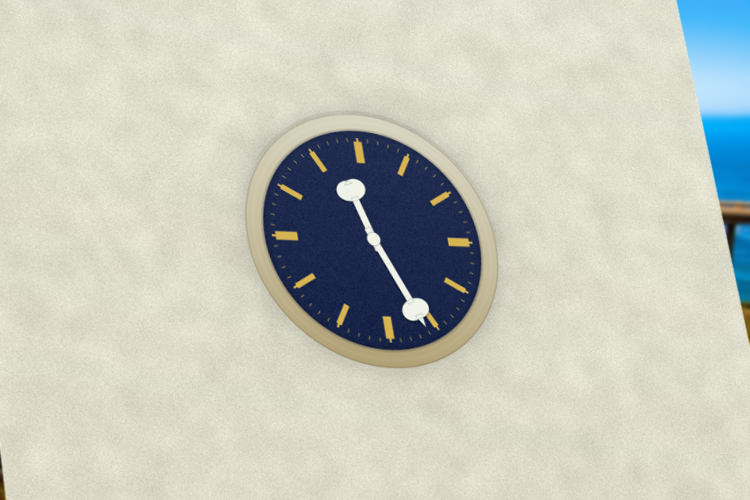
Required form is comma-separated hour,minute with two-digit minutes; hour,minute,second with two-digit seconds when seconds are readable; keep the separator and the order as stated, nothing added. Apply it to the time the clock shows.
11,26
